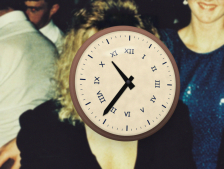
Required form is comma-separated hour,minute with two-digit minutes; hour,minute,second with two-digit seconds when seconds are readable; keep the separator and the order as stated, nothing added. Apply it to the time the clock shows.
10,36
